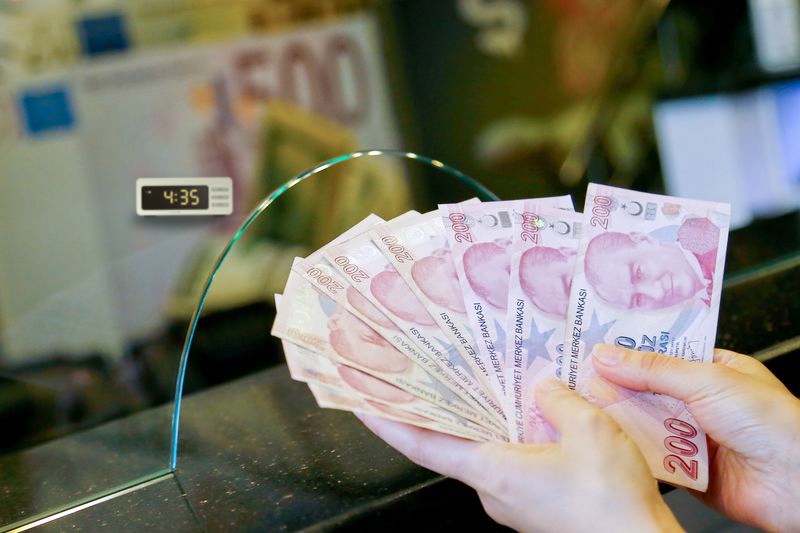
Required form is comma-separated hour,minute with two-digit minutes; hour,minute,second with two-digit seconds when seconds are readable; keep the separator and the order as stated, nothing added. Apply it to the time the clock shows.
4,35
